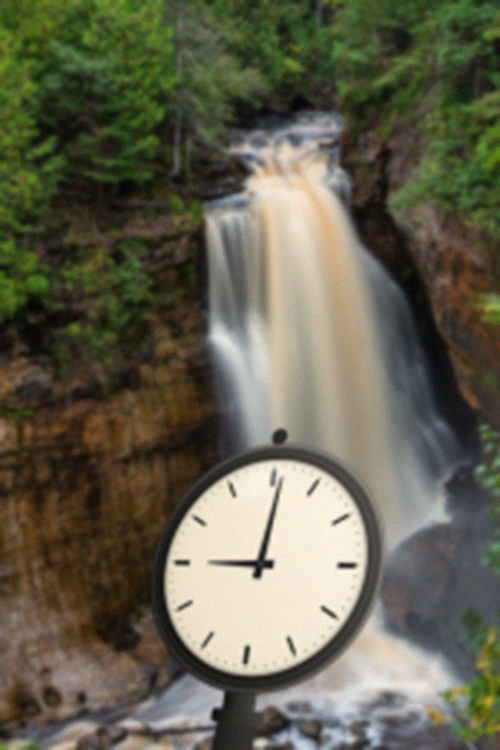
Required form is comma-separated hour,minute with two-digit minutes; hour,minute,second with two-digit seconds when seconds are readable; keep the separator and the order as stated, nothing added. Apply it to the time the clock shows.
9,01
